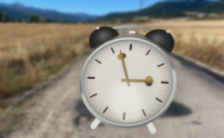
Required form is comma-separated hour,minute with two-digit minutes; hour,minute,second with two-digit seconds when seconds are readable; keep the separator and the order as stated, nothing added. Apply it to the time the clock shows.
2,57
